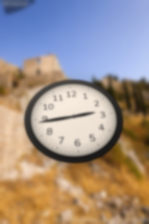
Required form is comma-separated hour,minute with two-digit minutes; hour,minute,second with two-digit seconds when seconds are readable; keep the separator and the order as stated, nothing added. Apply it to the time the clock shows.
2,44
